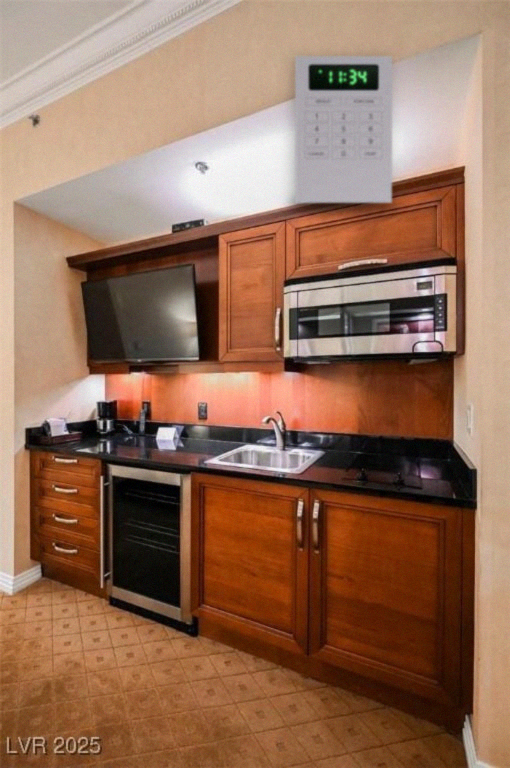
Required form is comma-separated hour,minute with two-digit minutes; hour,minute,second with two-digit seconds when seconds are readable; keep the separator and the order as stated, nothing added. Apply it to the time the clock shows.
11,34
